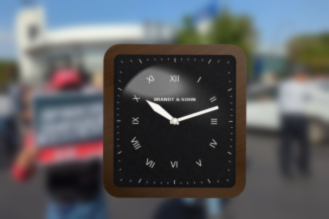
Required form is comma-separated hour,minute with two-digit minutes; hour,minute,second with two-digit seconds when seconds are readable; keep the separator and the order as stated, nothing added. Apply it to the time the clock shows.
10,12
